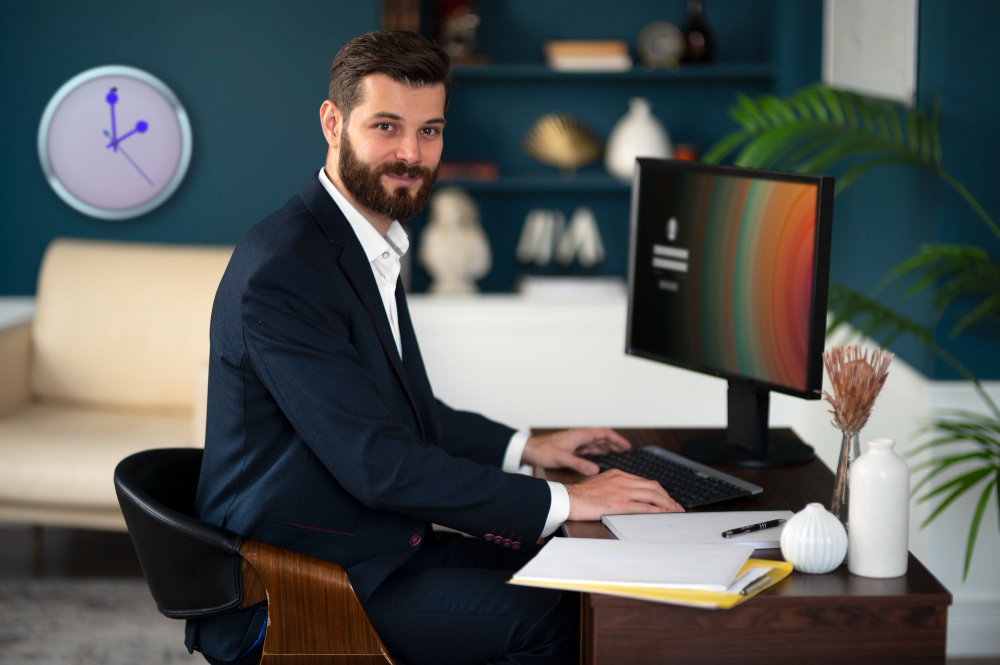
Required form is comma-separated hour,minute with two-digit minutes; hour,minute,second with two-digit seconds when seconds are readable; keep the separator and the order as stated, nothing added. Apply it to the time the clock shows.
1,59,23
